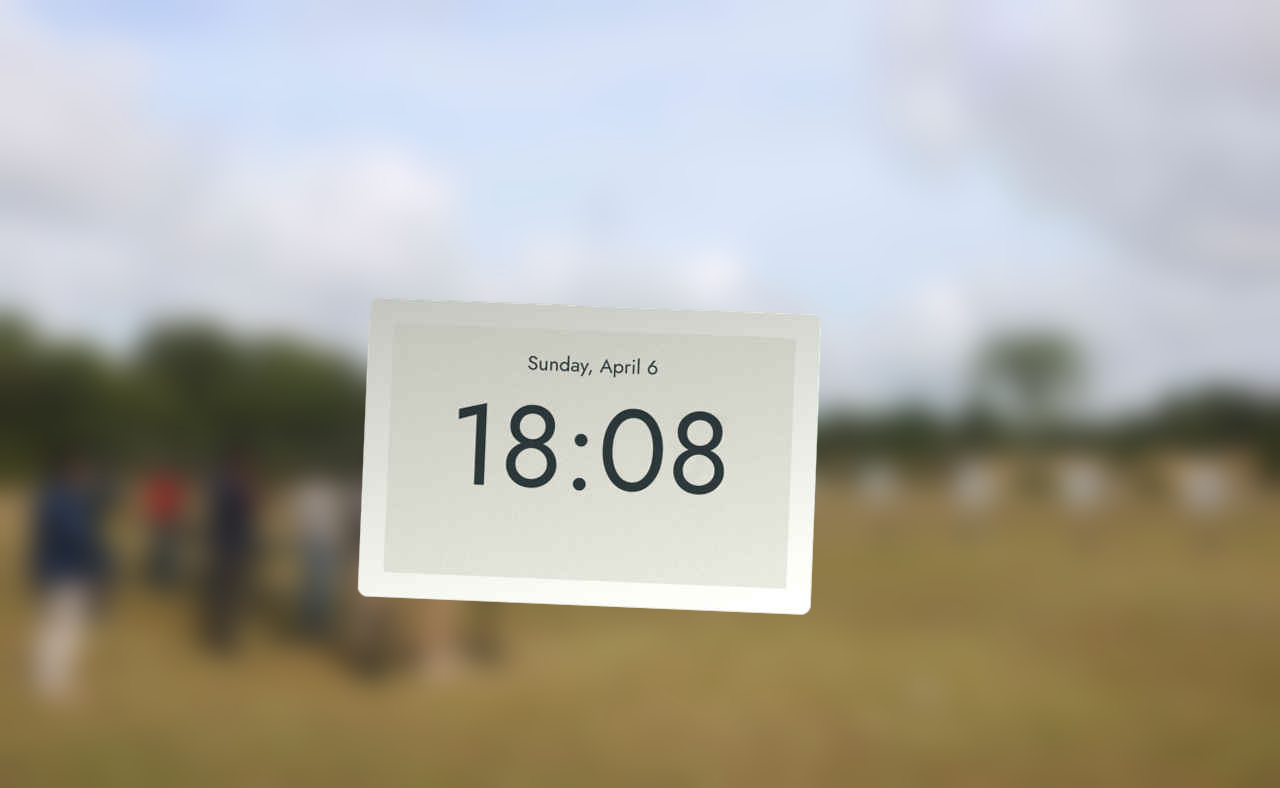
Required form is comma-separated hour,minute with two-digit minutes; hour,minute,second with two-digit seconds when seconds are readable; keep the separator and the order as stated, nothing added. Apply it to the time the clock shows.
18,08
